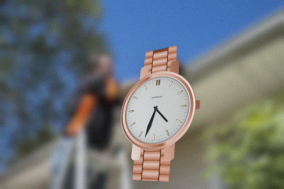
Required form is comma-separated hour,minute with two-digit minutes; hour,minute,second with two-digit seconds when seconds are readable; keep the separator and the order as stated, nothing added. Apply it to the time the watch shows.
4,33
